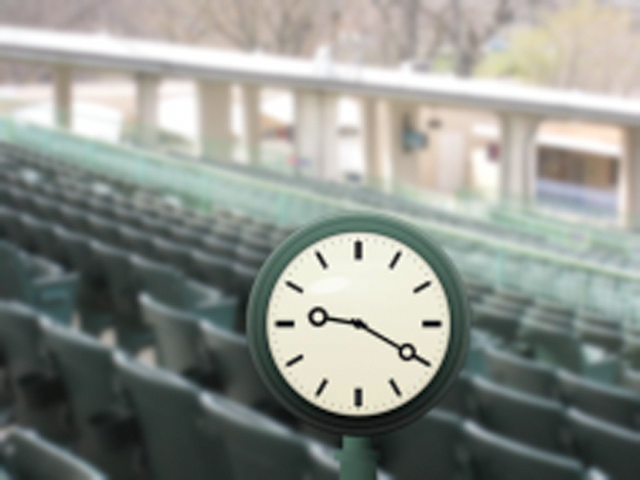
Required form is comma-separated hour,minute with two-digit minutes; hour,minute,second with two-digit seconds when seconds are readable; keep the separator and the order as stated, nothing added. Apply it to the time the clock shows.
9,20
